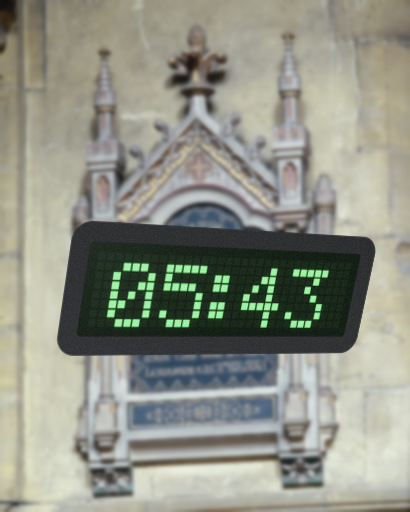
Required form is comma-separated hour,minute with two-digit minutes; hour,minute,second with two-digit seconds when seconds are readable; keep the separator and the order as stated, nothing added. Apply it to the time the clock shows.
5,43
